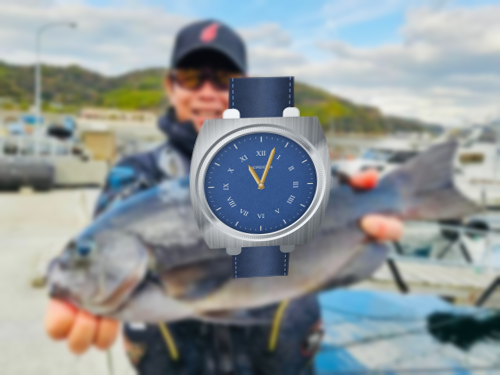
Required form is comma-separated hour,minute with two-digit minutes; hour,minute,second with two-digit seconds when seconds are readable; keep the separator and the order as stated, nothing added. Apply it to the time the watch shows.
11,03
